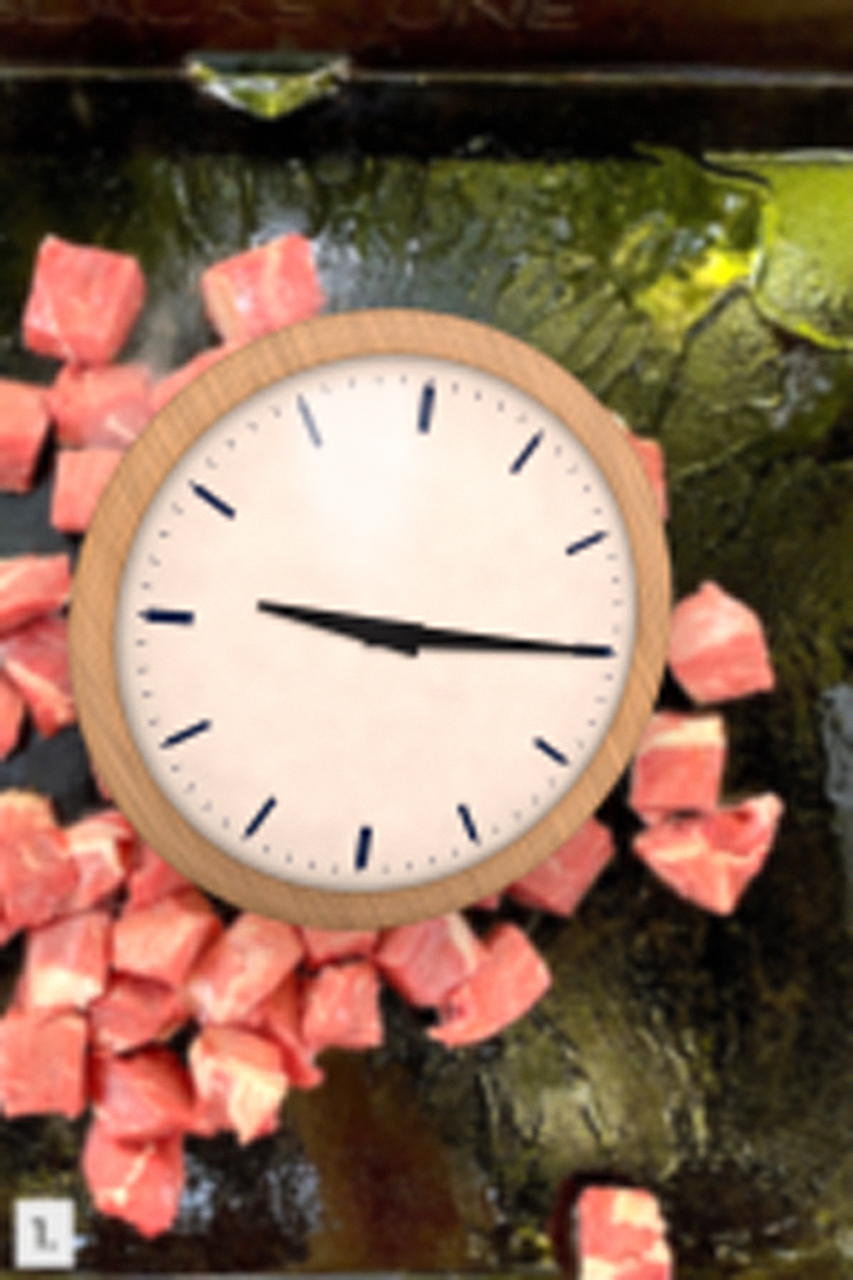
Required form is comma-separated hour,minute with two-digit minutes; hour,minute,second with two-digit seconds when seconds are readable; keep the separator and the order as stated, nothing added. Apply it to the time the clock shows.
9,15
